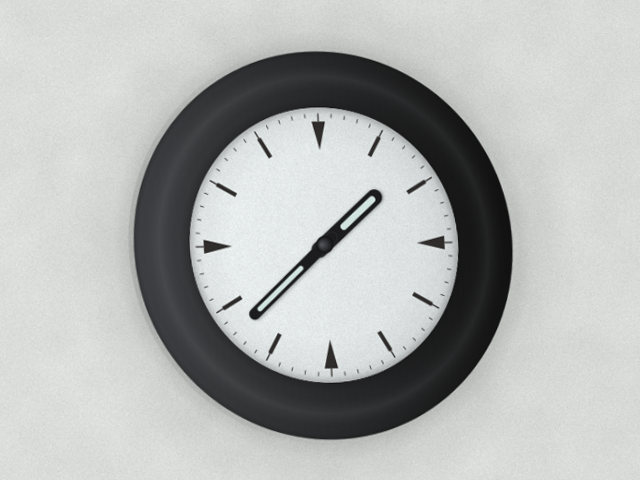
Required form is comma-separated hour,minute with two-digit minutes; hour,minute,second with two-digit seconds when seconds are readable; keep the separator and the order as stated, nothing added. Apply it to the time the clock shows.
1,38
